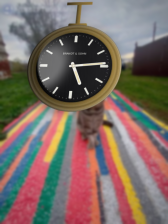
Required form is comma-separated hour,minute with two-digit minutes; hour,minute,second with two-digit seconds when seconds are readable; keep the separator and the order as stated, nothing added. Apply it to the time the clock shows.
5,14
